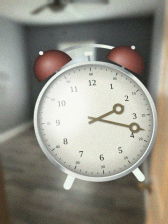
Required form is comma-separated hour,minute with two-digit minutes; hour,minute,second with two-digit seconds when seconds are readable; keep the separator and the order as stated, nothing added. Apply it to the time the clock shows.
2,18
